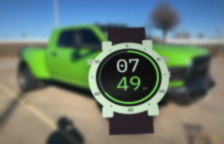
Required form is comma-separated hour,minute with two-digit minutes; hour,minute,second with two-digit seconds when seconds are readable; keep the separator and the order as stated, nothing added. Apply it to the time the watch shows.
7,49
